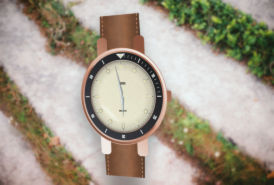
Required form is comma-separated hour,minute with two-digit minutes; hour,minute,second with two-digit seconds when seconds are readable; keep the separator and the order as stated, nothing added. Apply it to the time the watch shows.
5,58
